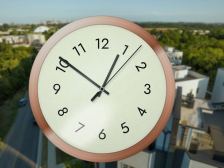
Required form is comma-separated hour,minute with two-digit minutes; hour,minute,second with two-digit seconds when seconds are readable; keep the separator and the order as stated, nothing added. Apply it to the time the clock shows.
12,51,07
